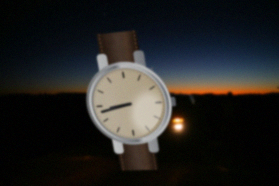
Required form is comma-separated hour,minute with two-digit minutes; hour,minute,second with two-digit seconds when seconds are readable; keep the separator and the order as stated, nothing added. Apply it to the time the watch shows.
8,43
